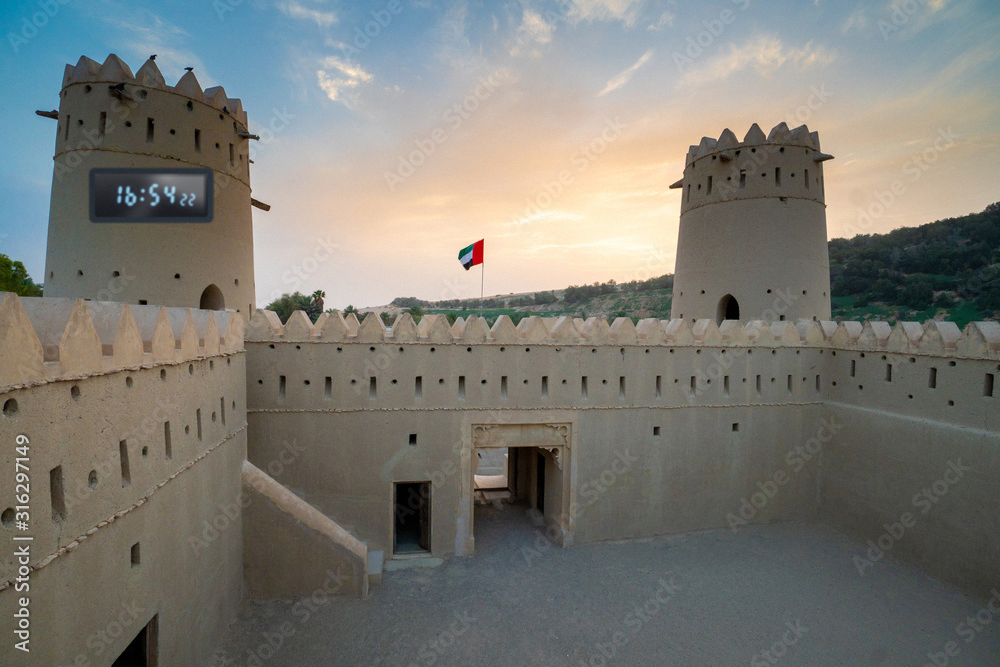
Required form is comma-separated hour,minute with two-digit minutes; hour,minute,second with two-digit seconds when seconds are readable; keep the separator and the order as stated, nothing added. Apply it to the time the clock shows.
16,54,22
